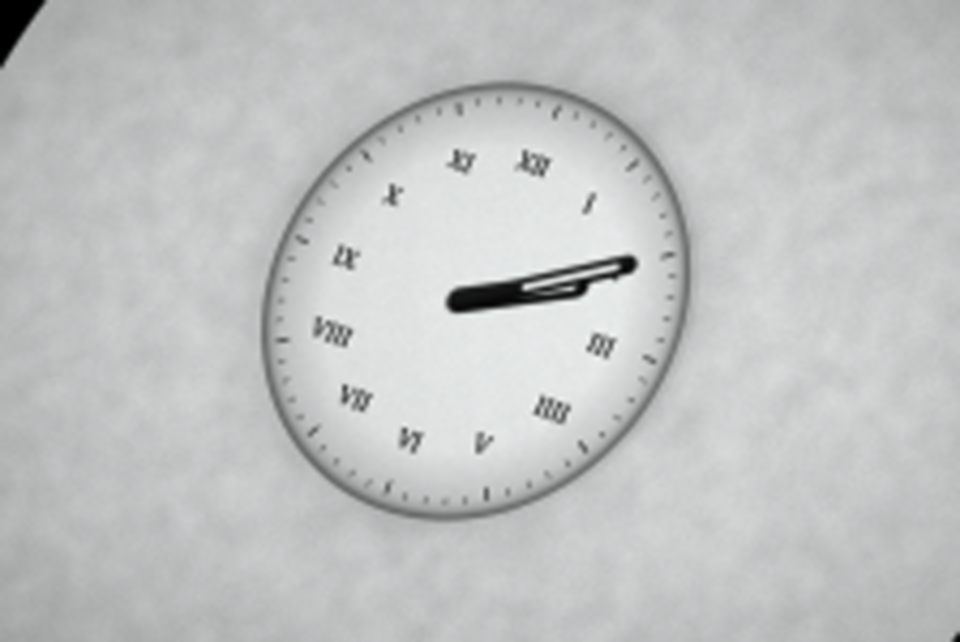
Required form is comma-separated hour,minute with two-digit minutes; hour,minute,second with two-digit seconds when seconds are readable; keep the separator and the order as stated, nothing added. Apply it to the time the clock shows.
2,10
